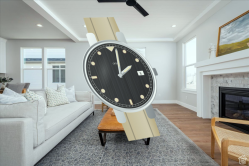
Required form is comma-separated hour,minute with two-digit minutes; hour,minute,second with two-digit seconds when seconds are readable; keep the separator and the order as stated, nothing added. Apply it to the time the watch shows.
2,02
